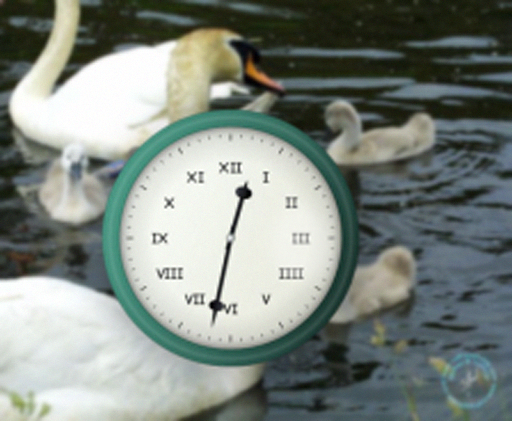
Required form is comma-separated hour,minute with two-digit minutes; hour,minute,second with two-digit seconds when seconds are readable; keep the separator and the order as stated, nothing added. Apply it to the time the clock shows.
12,32
